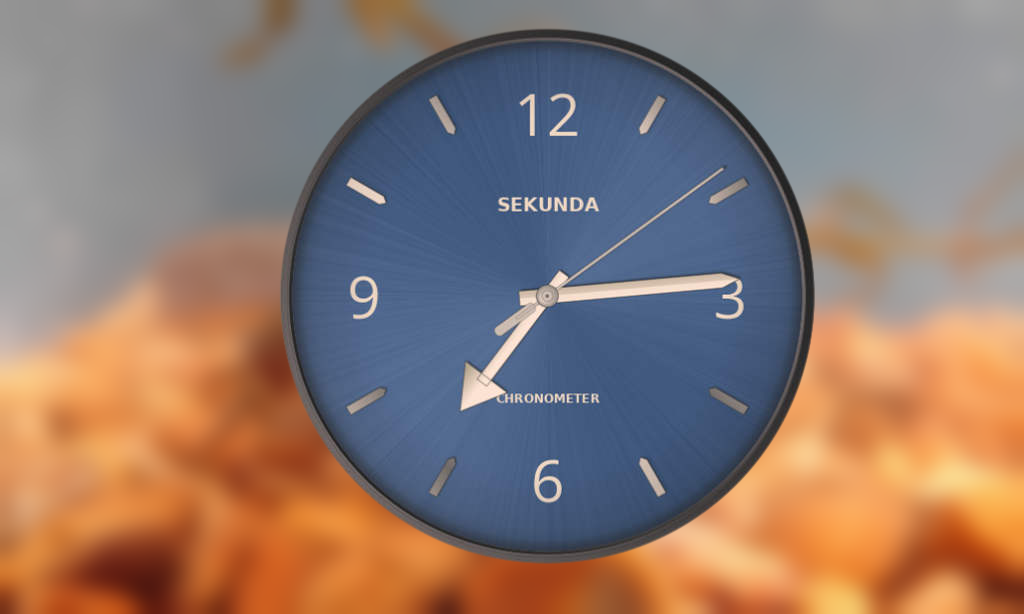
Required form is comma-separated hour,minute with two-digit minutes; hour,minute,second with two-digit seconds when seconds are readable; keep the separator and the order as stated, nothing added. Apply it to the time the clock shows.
7,14,09
